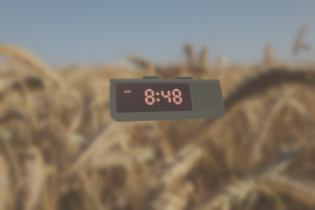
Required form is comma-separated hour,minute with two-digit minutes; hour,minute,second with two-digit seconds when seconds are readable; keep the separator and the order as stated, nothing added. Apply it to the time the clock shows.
8,48
